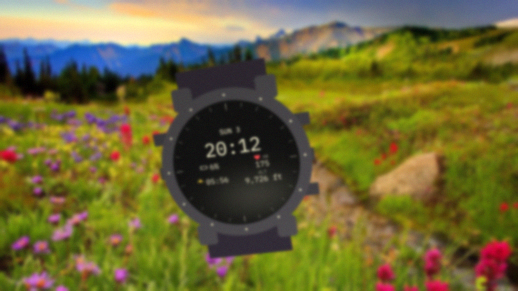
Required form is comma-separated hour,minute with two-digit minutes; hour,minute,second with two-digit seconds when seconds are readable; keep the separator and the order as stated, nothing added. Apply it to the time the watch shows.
20,12
